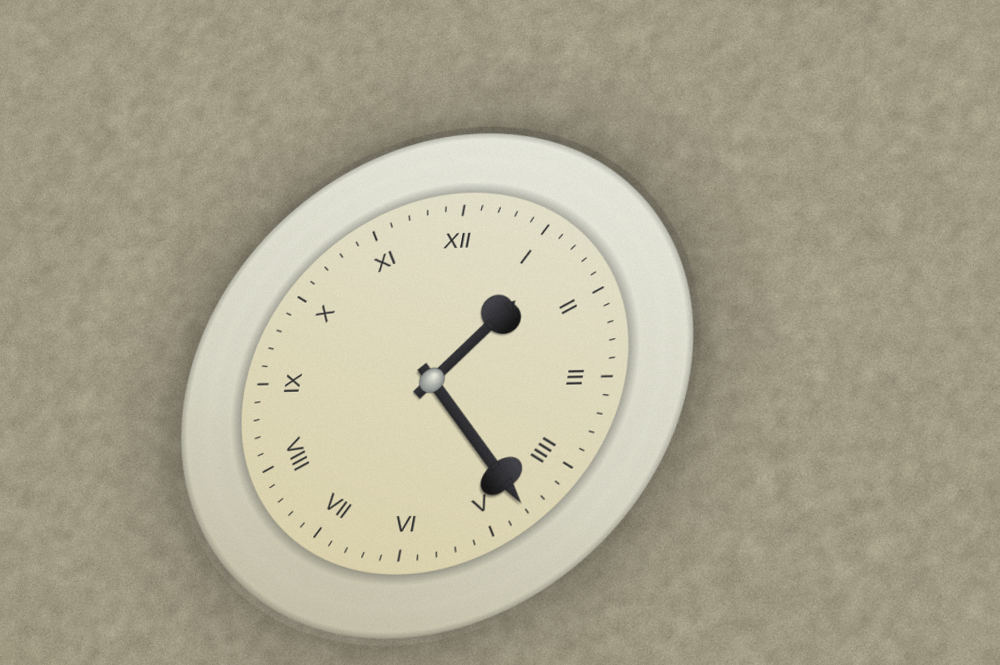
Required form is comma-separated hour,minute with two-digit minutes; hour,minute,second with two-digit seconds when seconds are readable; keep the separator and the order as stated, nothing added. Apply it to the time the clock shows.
1,23
